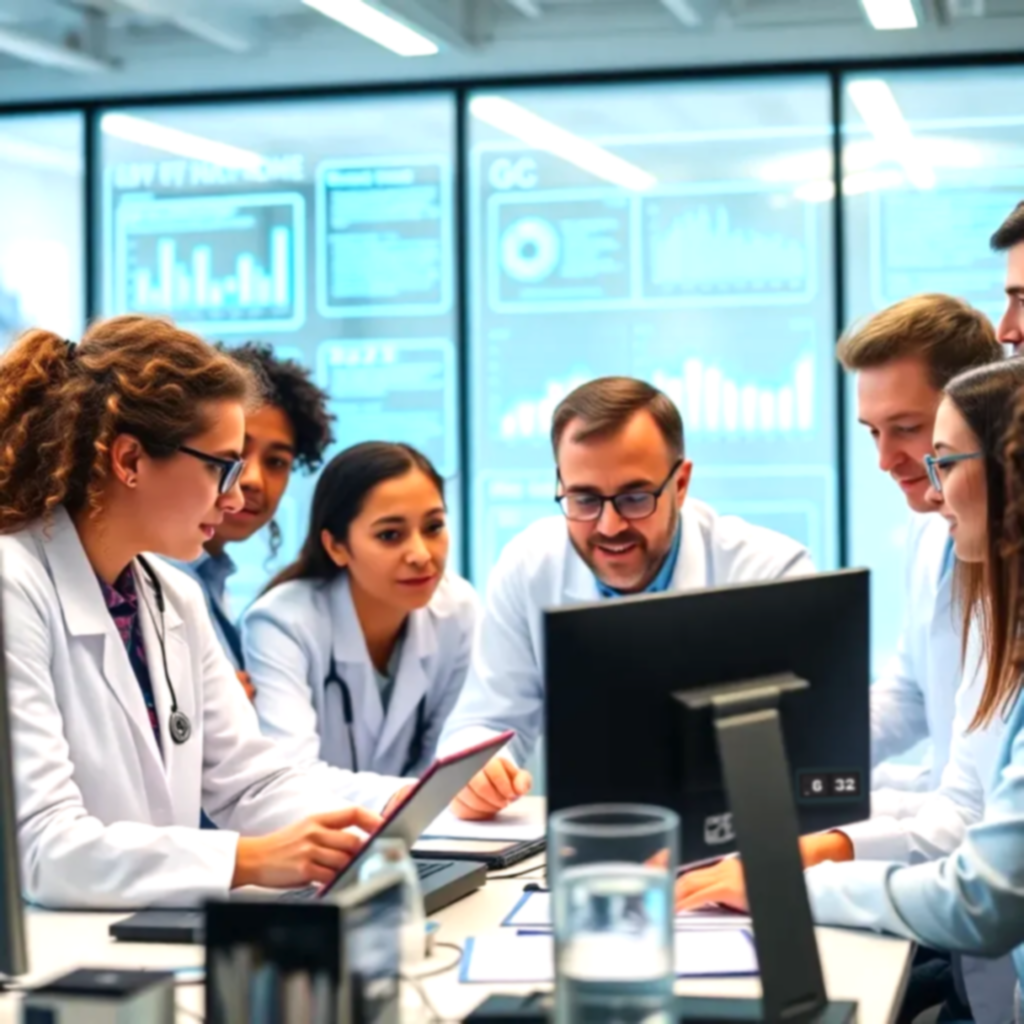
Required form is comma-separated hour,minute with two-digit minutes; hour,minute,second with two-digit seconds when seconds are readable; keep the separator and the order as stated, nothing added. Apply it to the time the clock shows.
6,32
